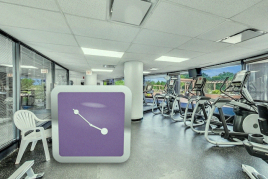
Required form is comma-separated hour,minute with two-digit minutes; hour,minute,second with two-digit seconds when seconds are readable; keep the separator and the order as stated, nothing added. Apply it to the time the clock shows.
3,52
